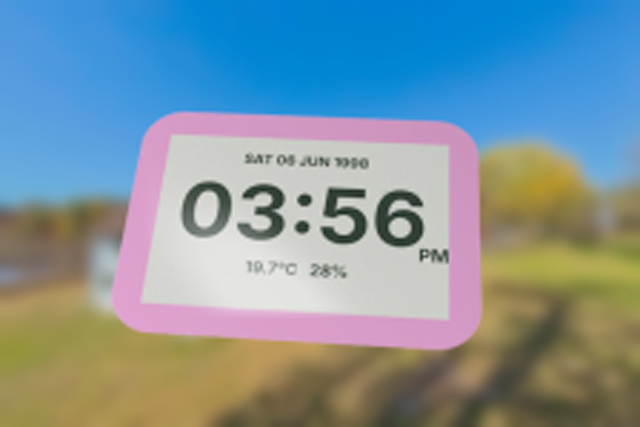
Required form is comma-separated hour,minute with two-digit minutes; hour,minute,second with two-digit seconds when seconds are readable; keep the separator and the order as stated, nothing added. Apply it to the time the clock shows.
3,56
